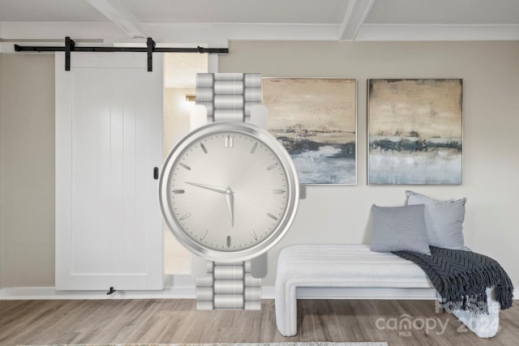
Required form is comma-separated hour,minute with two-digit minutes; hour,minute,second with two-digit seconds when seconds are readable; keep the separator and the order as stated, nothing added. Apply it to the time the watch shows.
5,47
